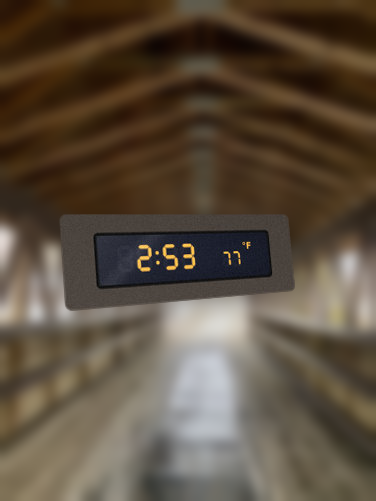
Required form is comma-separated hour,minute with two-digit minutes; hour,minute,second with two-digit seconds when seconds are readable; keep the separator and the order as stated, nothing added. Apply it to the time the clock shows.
2,53
